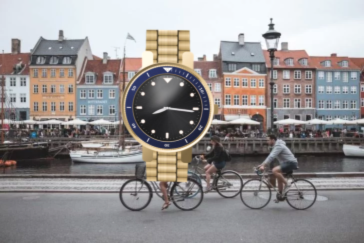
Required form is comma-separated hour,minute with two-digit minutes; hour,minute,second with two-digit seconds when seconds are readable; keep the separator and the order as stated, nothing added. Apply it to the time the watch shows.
8,16
